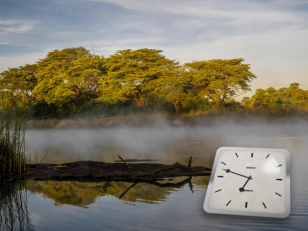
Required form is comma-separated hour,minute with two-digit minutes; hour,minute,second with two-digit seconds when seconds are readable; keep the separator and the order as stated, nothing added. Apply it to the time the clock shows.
6,48
